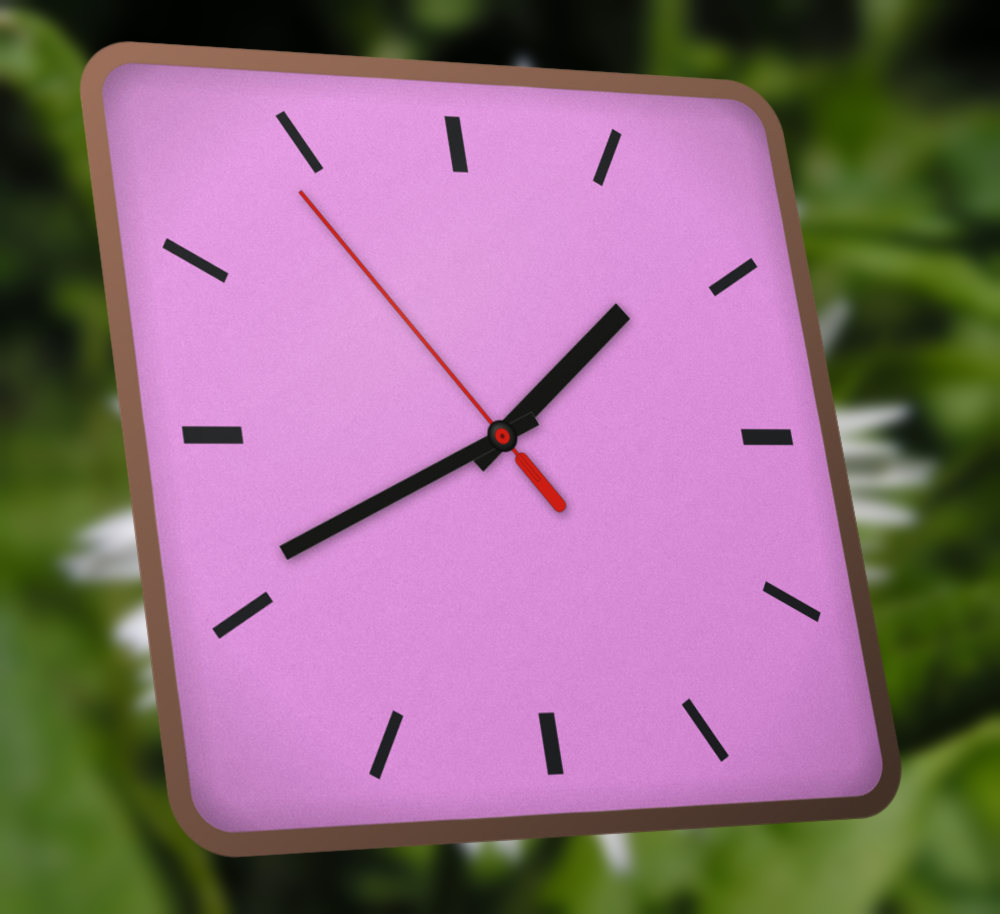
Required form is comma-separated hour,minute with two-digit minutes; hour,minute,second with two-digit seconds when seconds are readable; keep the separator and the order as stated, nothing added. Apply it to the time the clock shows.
1,40,54
